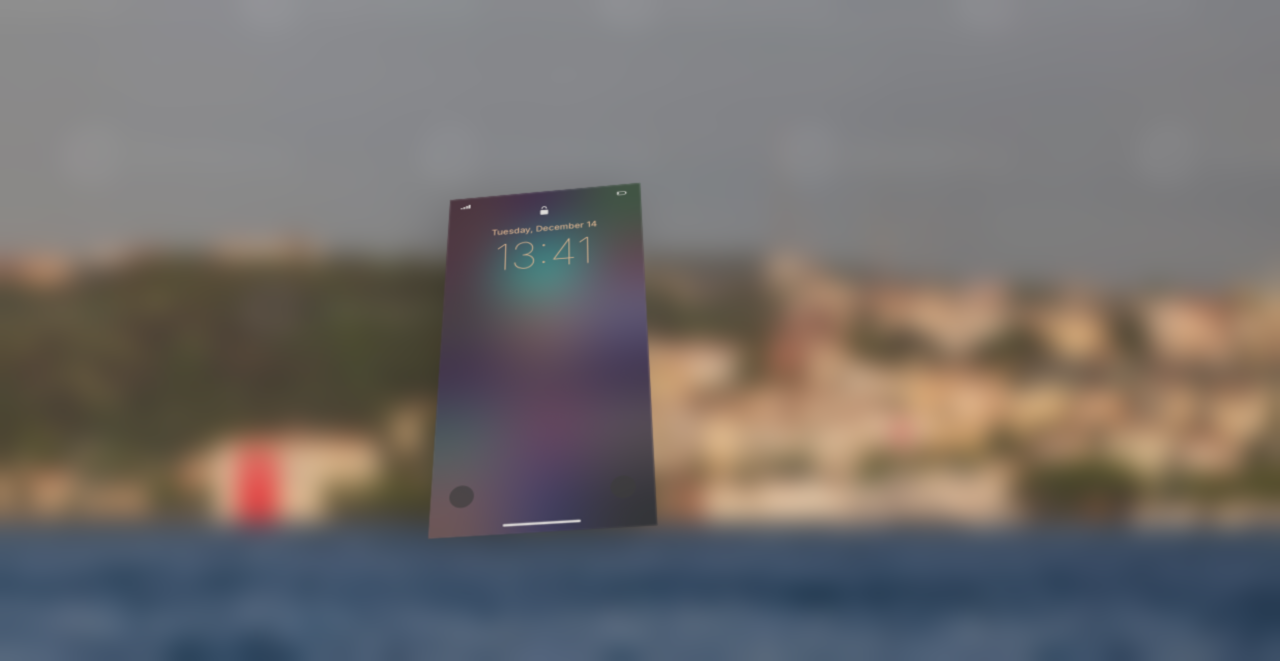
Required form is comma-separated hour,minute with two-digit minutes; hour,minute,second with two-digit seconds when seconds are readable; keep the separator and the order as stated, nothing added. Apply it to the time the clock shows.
13,41
